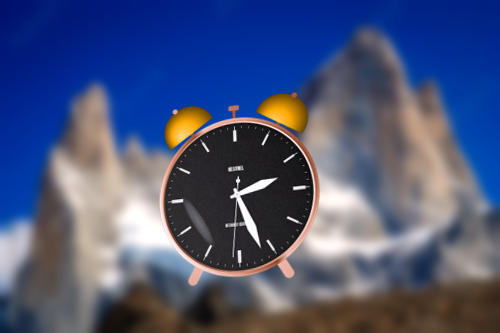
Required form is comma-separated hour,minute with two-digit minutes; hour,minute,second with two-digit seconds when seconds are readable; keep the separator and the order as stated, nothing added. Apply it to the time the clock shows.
2,26,31
